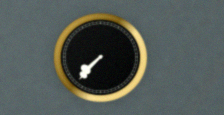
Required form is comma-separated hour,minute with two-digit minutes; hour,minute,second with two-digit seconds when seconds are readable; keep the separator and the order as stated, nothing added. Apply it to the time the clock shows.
7,37
